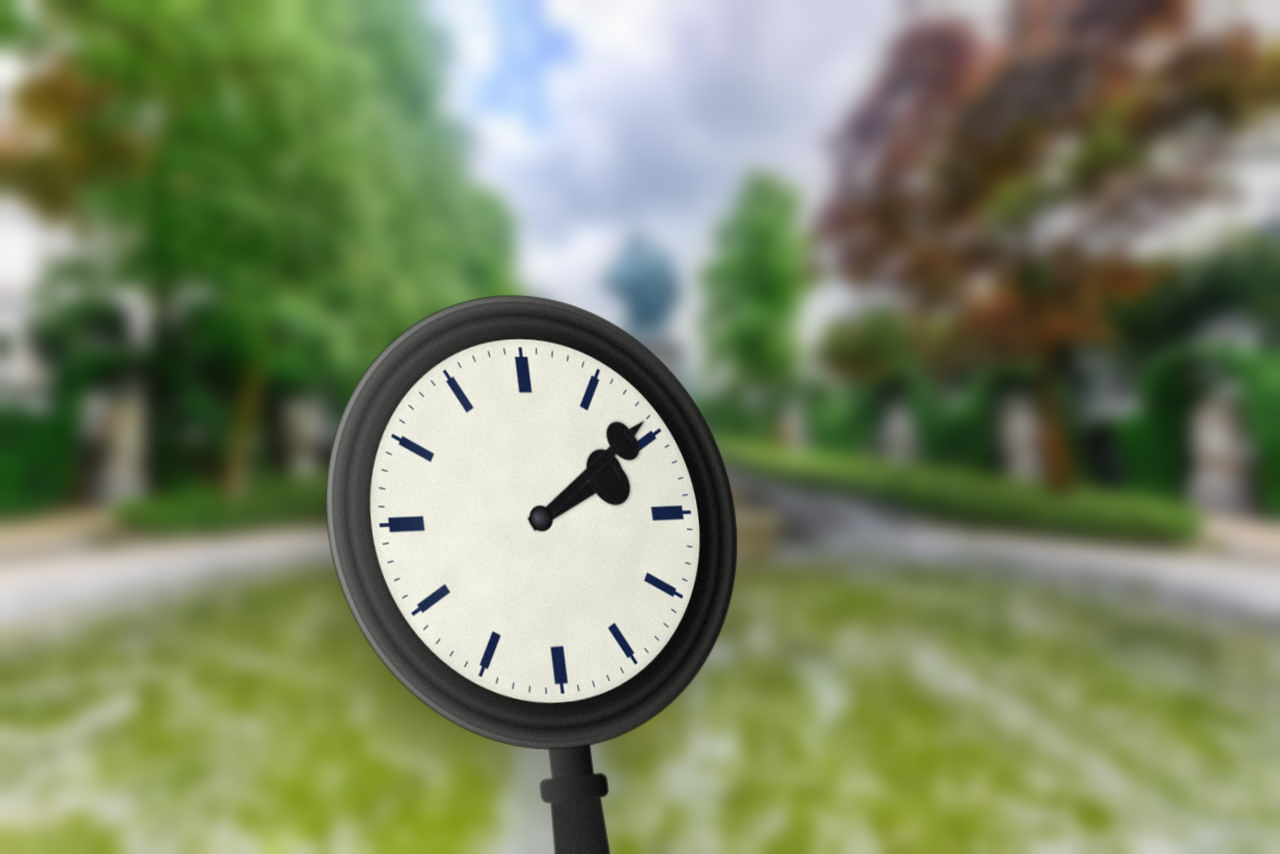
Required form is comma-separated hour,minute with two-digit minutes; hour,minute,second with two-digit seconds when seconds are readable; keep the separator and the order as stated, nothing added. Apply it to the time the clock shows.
2,09
